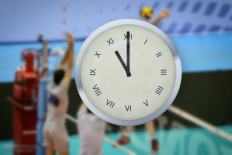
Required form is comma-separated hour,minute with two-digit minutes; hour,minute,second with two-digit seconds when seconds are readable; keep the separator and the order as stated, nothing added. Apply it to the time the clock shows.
11,00
